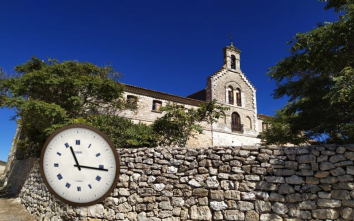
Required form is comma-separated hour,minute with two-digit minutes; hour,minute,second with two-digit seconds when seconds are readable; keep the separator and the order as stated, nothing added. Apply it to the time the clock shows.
11,16
